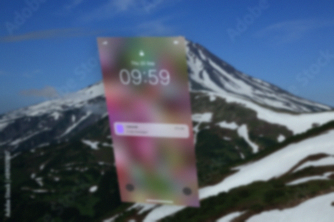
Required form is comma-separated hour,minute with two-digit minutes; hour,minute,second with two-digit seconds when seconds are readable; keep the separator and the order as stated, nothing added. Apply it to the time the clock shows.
9,59
